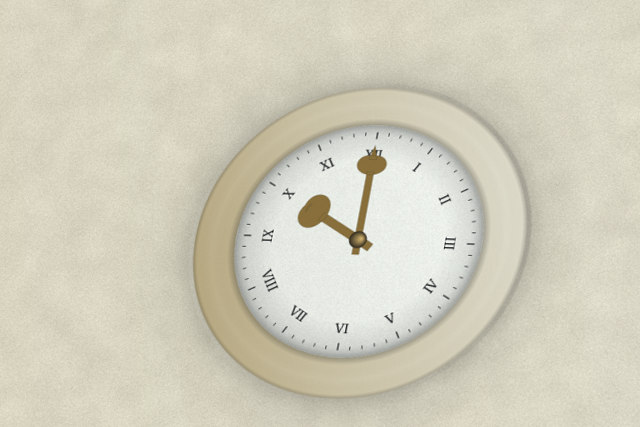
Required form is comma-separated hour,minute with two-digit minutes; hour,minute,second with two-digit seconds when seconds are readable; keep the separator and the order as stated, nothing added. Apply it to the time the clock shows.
10,00
